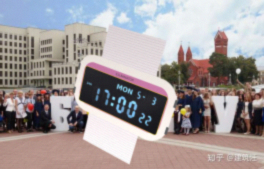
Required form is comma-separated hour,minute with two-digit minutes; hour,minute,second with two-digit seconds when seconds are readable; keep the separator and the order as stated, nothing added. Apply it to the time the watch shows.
17,00,22
